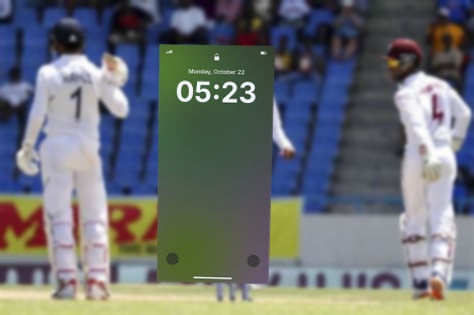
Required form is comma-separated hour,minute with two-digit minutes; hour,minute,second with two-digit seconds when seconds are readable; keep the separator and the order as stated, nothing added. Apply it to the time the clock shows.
5,23
